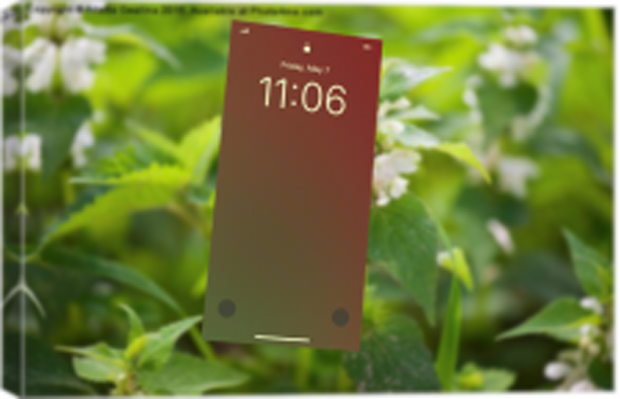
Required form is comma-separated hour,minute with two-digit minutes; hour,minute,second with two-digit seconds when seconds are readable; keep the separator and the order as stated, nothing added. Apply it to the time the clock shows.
11,06
